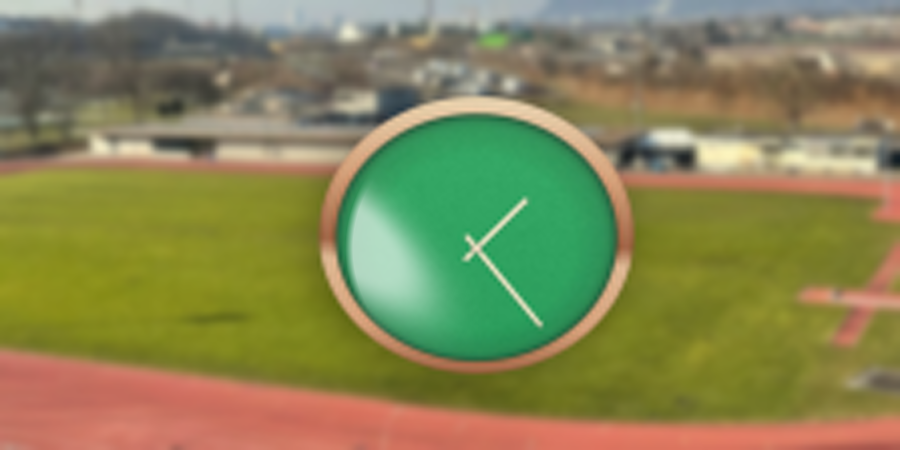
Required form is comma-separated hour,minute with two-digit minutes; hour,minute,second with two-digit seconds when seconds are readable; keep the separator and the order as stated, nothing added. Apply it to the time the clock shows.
1,24
